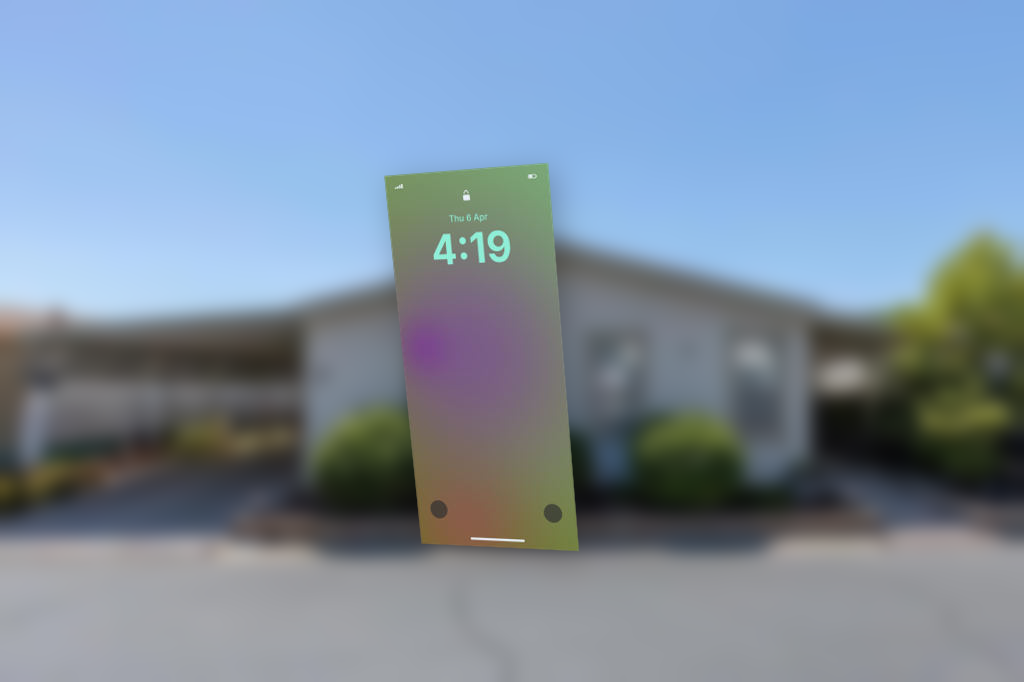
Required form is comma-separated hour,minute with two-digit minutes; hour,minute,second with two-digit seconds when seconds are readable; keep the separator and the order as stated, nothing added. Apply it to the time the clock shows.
4,19
